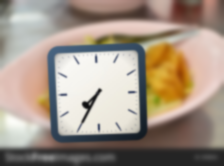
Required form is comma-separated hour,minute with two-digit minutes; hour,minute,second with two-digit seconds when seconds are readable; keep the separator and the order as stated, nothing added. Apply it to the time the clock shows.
7,35
